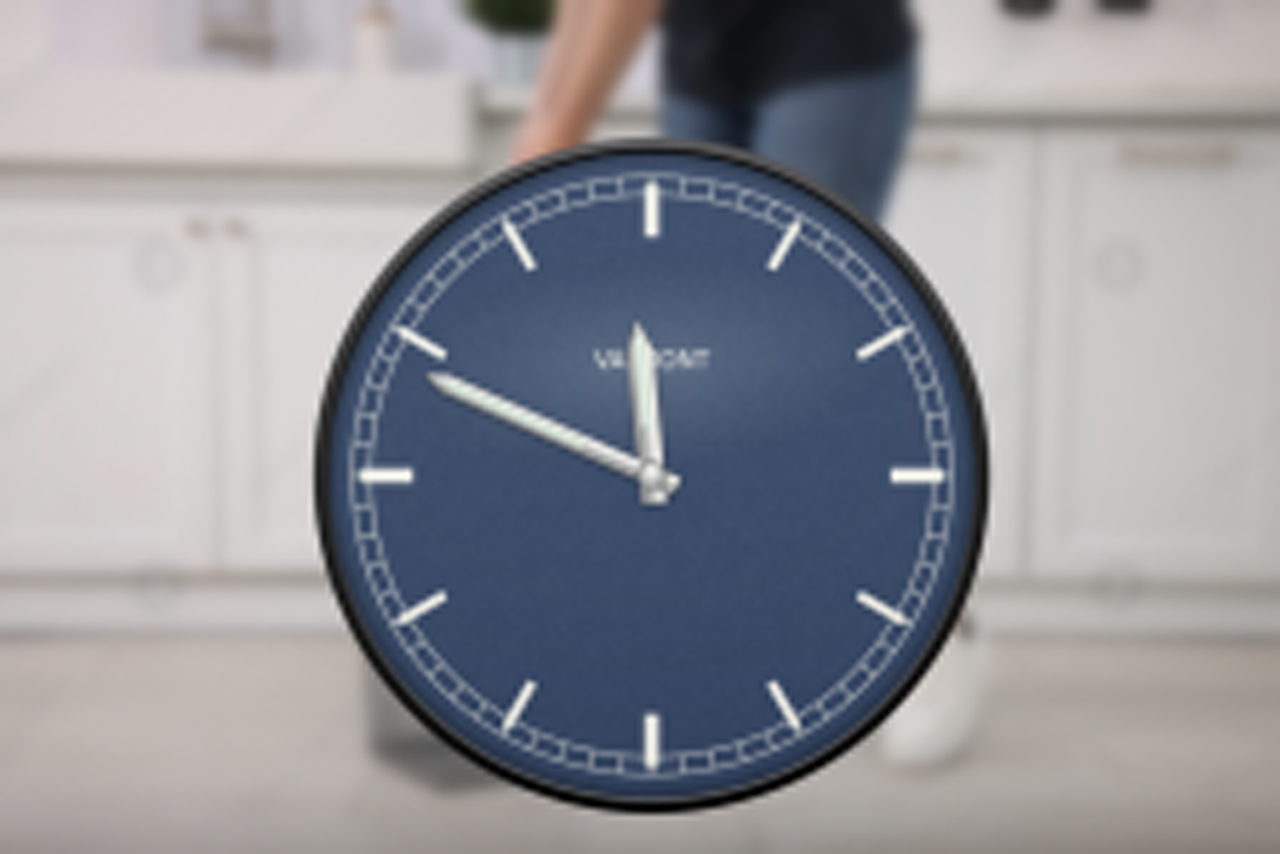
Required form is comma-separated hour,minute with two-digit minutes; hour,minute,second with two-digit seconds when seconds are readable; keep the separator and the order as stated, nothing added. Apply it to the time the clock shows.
11,49
